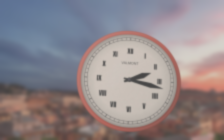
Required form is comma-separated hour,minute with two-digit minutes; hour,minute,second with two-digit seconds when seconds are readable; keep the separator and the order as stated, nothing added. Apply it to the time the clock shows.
2,17
